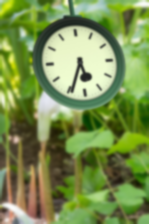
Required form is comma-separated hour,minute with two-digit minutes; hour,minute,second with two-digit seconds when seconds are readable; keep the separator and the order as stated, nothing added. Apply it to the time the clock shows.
5,34
